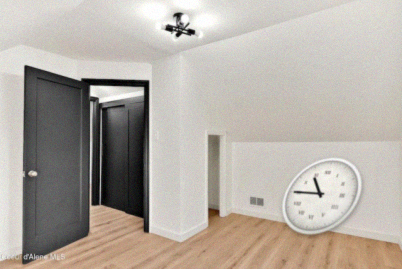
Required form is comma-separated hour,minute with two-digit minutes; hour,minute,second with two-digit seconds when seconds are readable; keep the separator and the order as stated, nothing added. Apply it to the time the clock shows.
10,45
